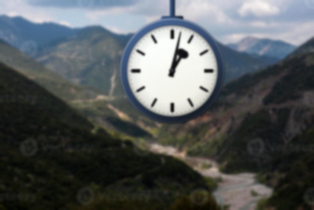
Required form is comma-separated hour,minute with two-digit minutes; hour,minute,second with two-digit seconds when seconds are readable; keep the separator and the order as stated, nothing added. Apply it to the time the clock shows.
1,02
